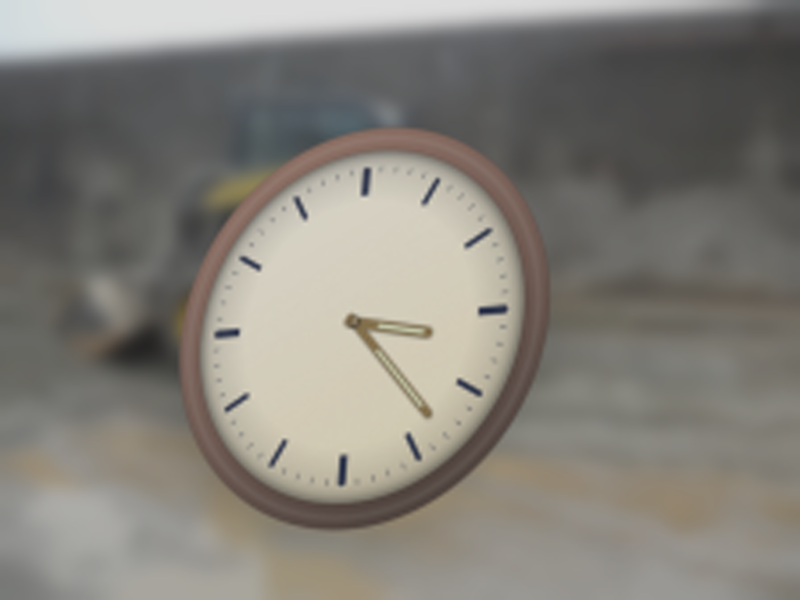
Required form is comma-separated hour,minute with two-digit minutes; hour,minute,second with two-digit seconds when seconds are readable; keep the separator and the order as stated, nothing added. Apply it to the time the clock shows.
3,23
